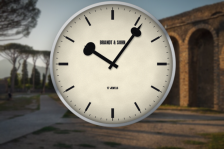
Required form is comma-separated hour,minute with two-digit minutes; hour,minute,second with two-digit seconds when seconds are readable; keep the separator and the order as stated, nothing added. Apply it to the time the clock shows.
10,06
